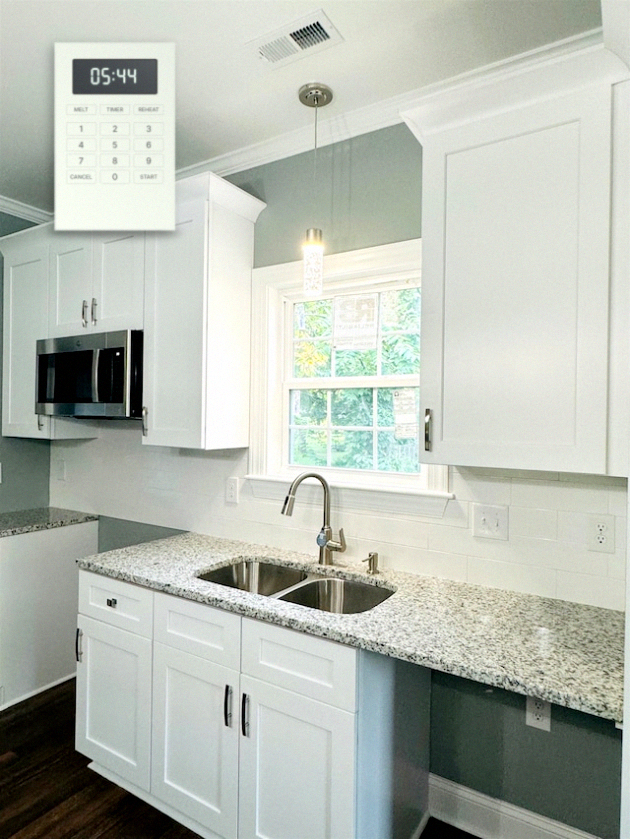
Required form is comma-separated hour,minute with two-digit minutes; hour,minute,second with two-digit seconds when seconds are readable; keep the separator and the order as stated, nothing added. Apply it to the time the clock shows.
5,44
